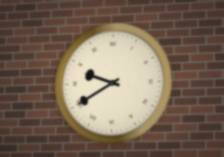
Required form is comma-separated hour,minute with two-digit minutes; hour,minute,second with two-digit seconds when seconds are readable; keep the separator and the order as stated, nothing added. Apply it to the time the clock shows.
9,40
